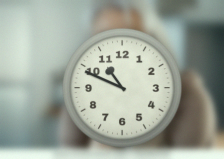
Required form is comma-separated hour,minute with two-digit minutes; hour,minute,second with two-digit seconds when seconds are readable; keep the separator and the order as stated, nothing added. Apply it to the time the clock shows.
10,49
